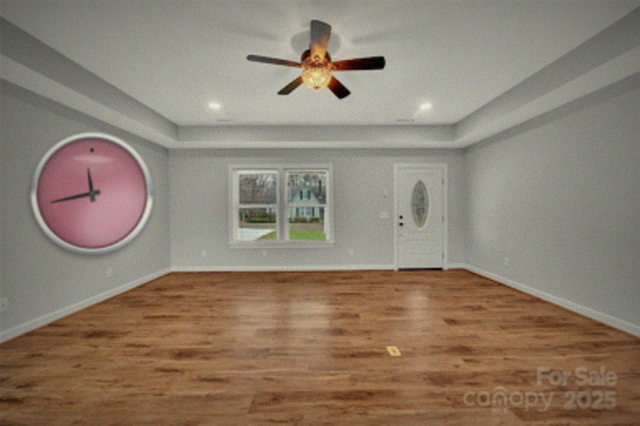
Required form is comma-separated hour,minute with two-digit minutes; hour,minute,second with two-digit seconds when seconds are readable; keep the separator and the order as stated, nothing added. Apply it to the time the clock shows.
11,43
